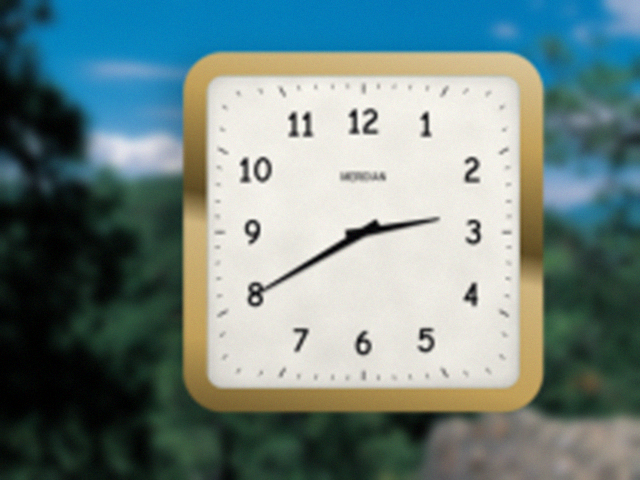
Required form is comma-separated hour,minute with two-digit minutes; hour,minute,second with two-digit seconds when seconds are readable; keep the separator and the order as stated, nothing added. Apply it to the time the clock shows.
2,40
